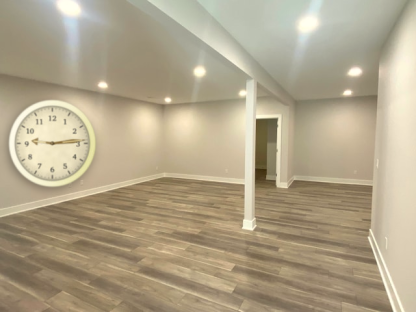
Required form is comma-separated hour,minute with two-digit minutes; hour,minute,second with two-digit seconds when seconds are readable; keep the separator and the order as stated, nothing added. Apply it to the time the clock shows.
9,14
